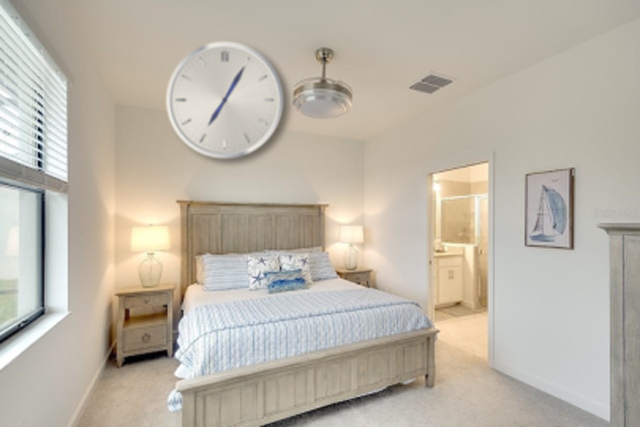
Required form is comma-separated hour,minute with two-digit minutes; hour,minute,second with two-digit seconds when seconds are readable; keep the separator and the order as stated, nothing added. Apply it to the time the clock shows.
7,05
